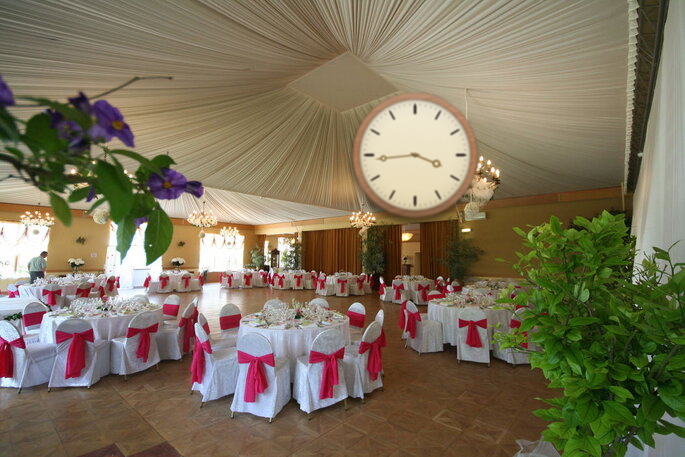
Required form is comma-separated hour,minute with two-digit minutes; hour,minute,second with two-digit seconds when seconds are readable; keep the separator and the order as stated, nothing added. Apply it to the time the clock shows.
3,44
